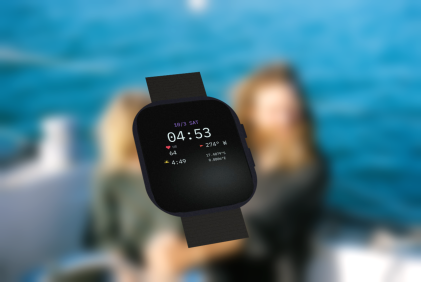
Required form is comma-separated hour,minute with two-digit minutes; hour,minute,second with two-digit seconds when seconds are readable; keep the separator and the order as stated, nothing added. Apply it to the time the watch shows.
4,53
